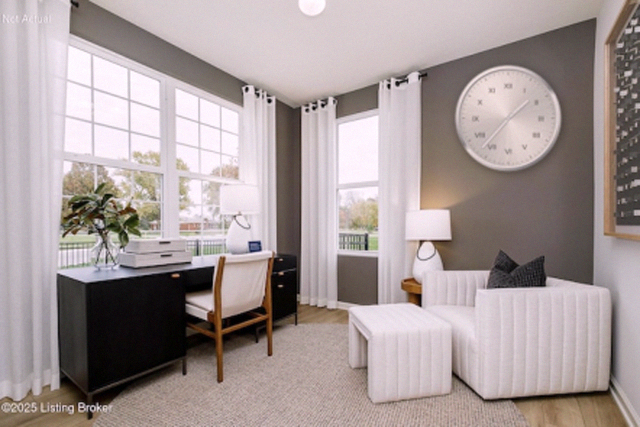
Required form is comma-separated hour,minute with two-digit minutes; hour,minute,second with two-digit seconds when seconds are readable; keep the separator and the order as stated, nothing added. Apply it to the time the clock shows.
1,37
